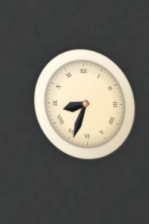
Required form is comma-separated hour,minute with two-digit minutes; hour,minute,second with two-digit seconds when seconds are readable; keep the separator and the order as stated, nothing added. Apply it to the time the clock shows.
8,34
